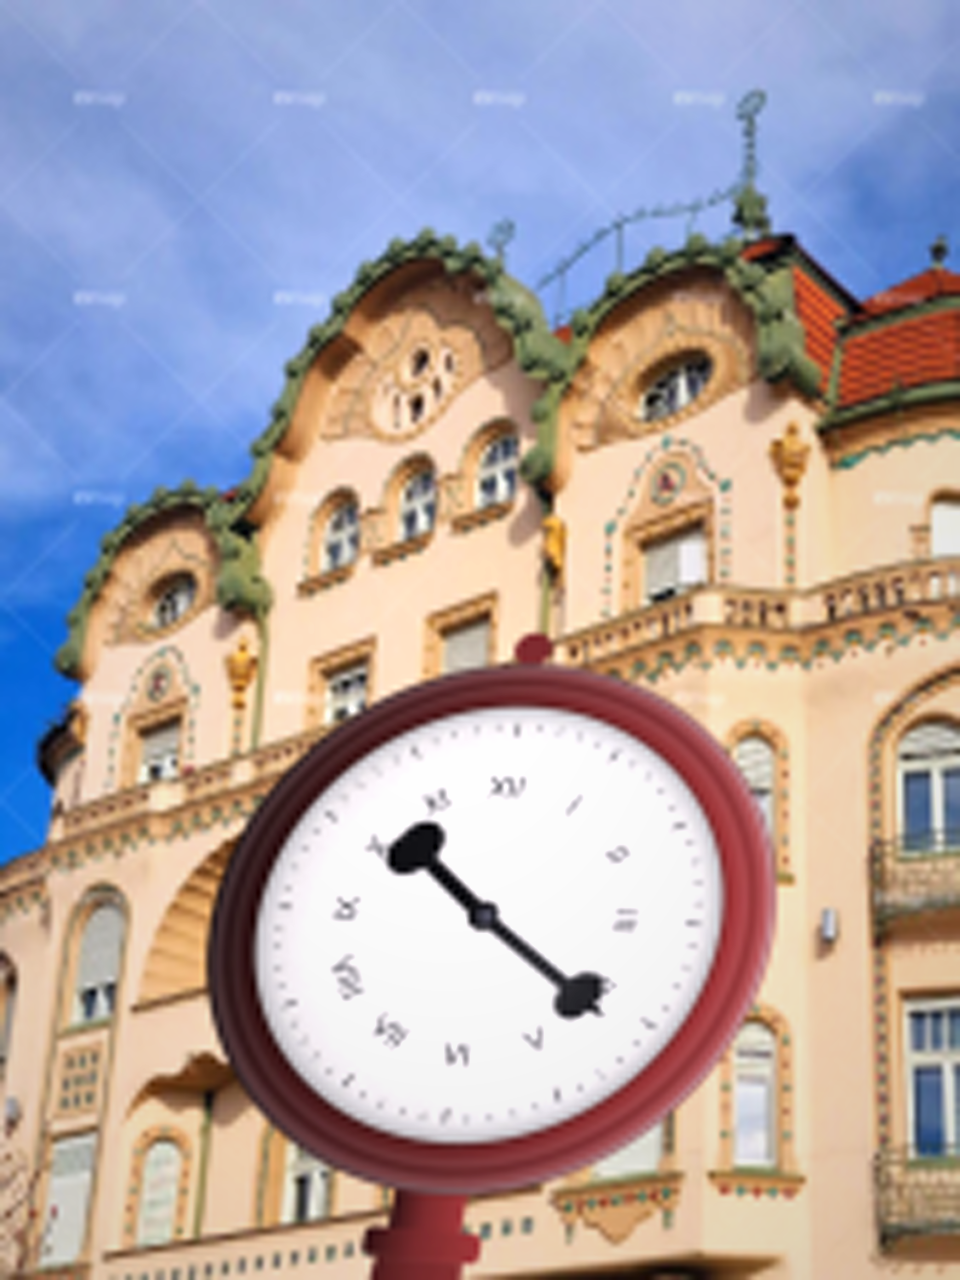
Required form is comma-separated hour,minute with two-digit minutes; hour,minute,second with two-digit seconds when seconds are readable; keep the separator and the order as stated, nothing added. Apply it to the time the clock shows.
10,21
